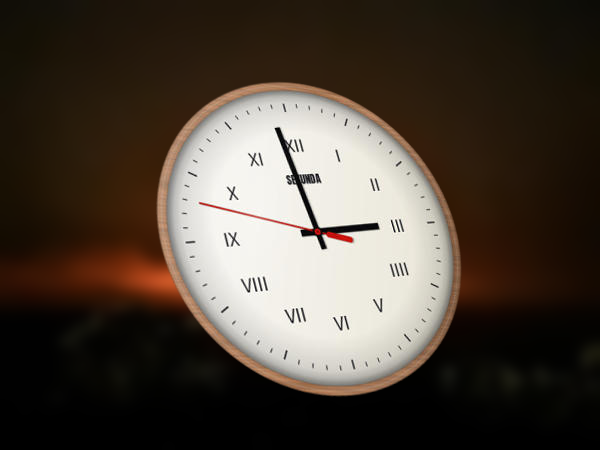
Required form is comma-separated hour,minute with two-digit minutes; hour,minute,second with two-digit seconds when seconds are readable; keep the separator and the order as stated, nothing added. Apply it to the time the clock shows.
2,58,48
